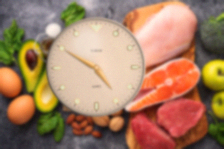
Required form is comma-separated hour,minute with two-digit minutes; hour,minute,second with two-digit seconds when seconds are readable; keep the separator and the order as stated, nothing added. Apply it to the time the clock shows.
4,50
